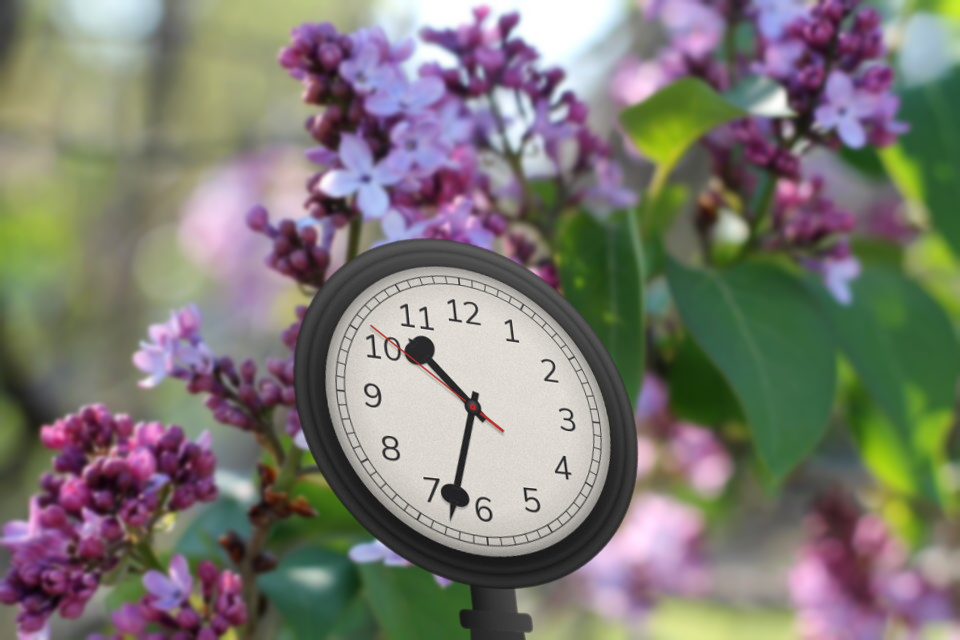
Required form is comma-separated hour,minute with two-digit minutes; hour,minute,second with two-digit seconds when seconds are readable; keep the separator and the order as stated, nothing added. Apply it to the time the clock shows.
10,32,51
